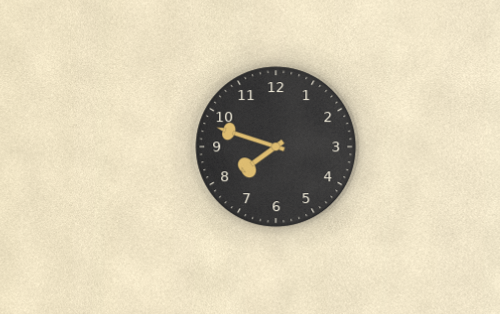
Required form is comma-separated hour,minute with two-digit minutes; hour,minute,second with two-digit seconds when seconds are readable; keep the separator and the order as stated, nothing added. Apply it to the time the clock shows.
7,48
